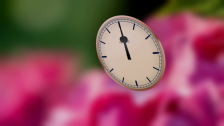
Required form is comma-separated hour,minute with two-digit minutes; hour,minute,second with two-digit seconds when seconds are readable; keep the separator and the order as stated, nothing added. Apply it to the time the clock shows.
12,00
